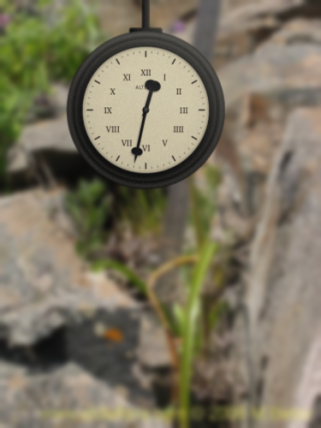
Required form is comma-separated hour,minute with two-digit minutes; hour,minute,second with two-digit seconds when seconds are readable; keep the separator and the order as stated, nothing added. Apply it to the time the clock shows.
12,32
